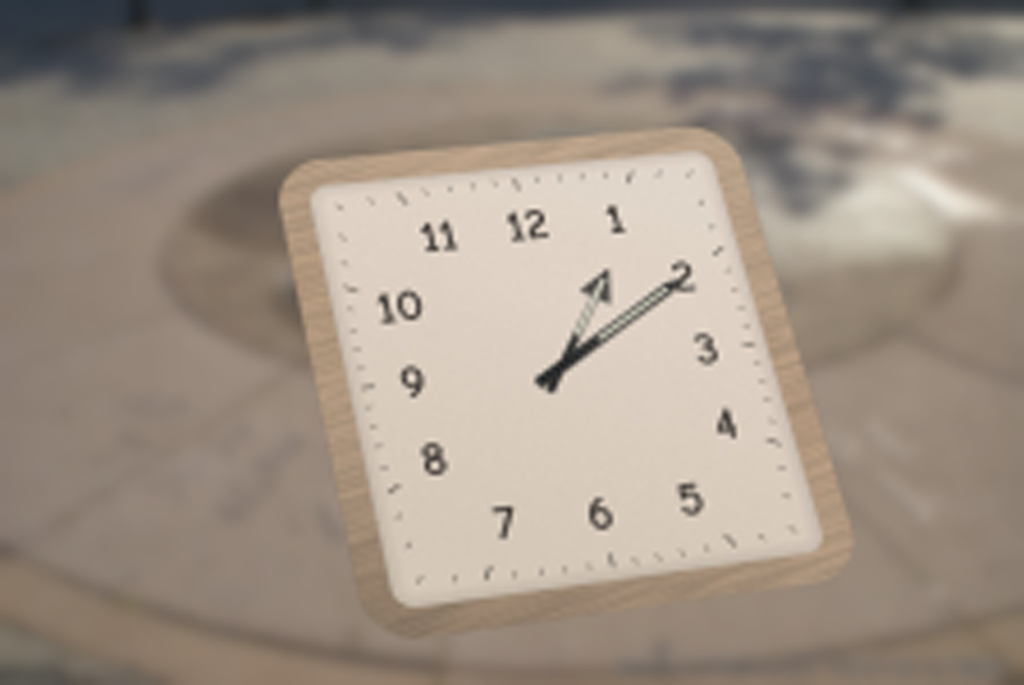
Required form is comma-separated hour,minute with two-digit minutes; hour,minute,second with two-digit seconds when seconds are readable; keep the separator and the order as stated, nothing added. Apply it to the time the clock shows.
1,10
